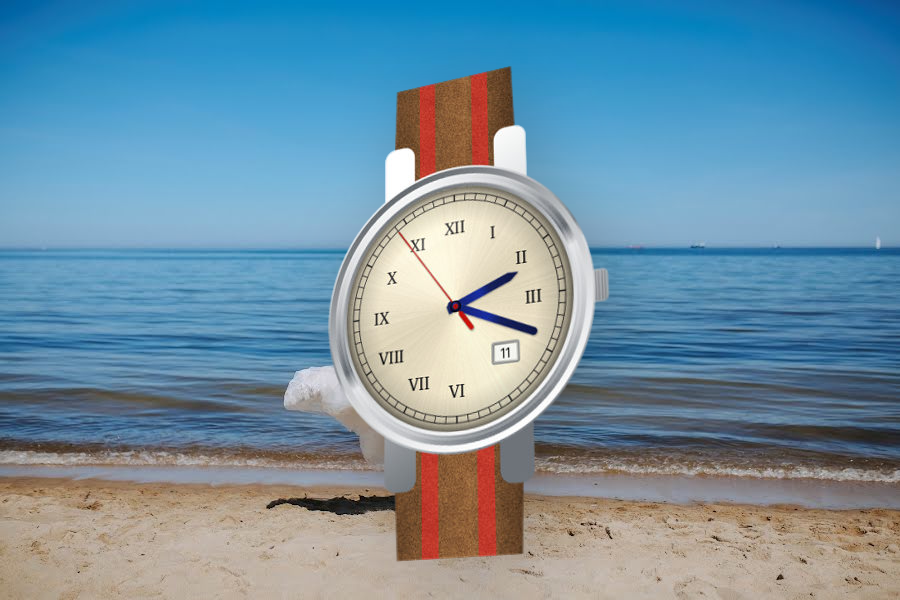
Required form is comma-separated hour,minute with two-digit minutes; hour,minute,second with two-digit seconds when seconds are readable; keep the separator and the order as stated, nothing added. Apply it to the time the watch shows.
2,18,54
